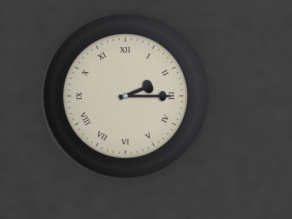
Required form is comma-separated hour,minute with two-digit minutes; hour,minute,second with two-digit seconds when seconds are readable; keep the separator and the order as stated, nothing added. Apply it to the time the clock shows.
2,15
